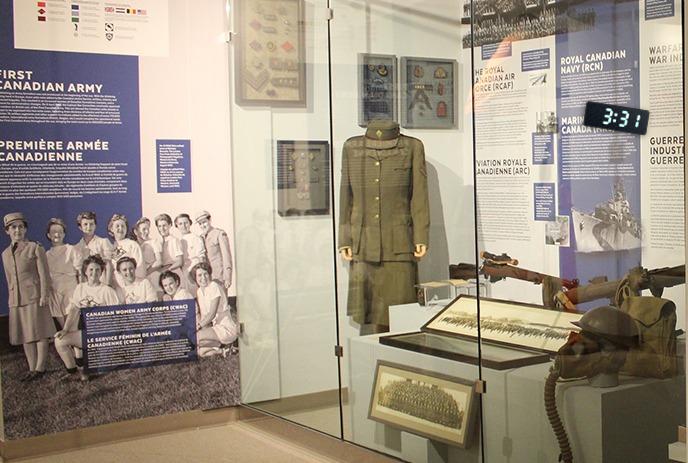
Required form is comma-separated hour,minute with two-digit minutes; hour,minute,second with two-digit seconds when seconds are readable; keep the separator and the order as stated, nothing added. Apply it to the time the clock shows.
3,31
